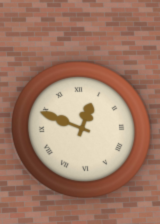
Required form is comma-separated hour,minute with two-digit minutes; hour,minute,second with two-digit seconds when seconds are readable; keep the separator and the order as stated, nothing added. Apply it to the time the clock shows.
12,49
